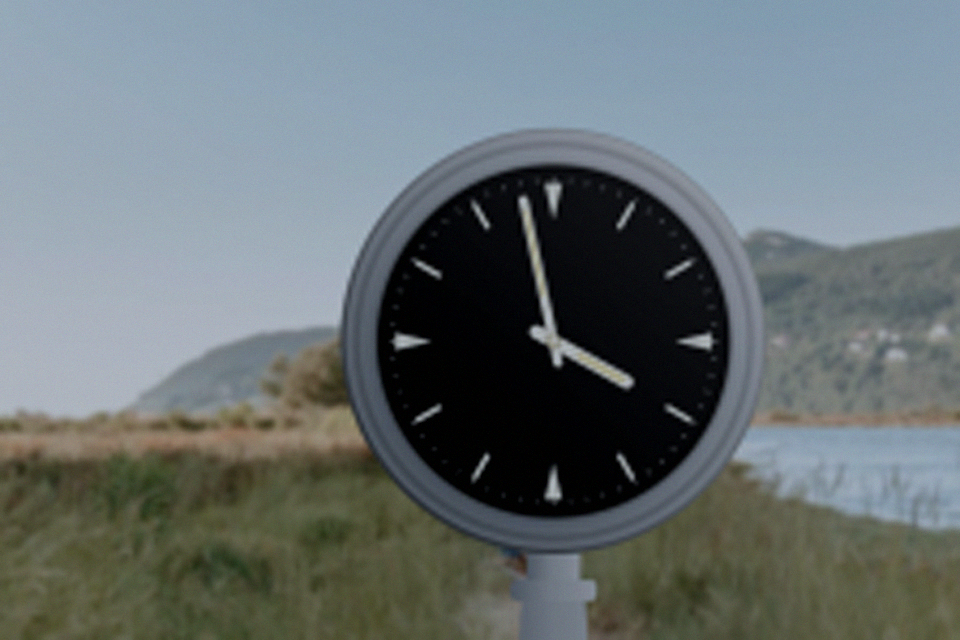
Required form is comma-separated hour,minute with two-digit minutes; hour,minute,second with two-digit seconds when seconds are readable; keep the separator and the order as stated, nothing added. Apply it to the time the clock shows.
3,58
